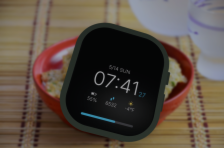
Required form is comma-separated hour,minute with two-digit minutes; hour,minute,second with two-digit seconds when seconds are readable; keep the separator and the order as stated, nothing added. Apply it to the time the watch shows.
7,41
